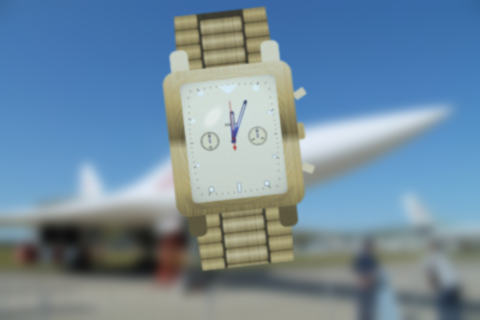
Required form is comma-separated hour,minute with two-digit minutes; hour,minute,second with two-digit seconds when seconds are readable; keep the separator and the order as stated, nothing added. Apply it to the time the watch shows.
12,04
